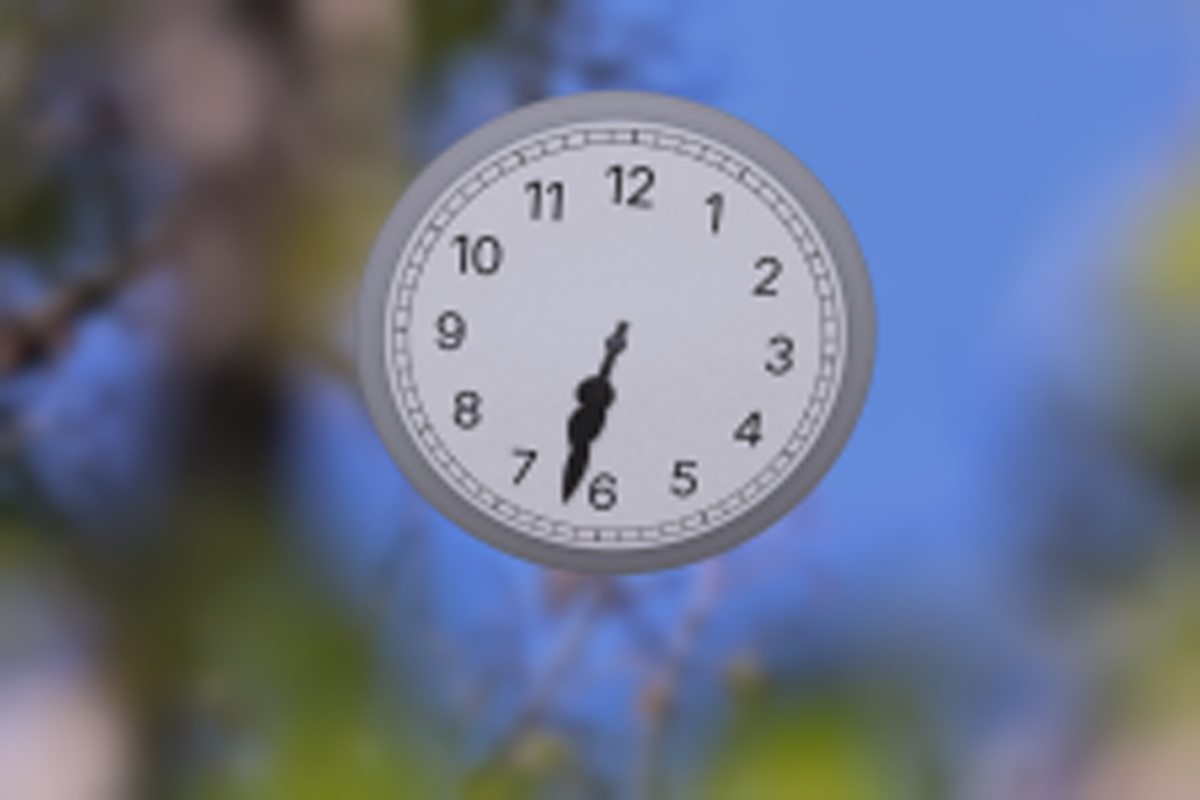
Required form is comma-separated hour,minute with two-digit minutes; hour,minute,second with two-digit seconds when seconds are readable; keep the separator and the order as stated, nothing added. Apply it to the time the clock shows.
6,32
